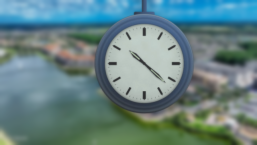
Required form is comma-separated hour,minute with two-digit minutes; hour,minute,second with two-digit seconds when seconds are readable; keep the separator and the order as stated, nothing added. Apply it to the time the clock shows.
10,22
